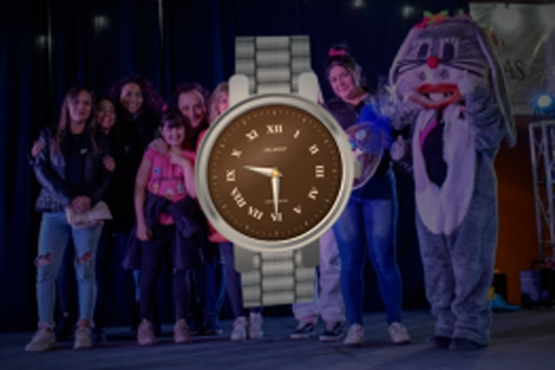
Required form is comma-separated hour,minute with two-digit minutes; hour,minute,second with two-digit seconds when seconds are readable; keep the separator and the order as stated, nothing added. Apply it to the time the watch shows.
9,30
